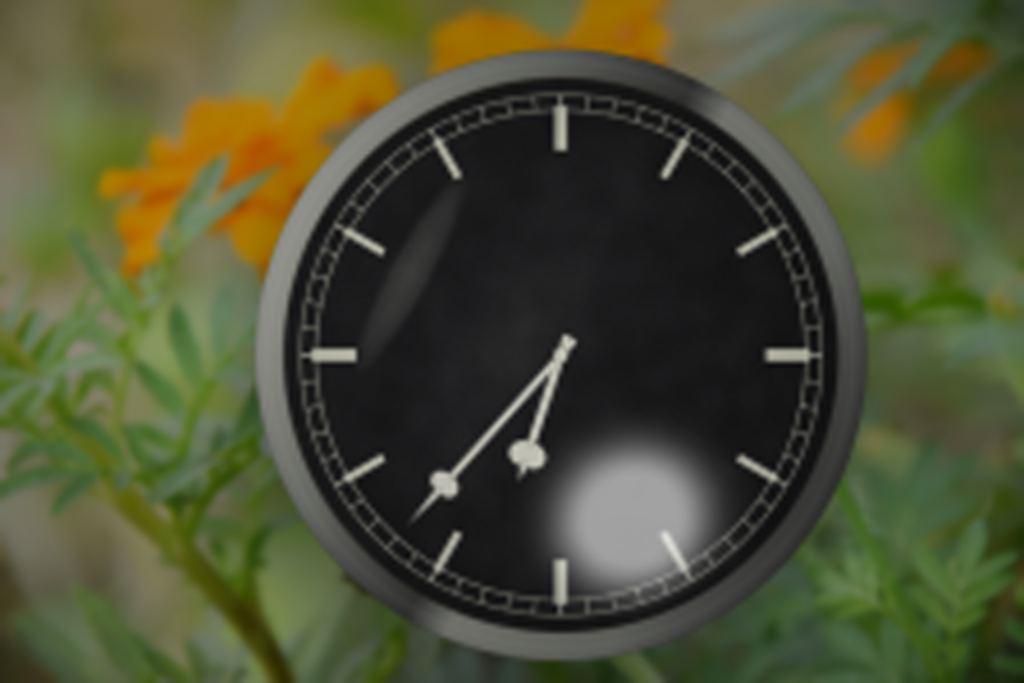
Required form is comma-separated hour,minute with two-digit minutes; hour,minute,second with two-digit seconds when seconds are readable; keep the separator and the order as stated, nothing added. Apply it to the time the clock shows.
6,37
